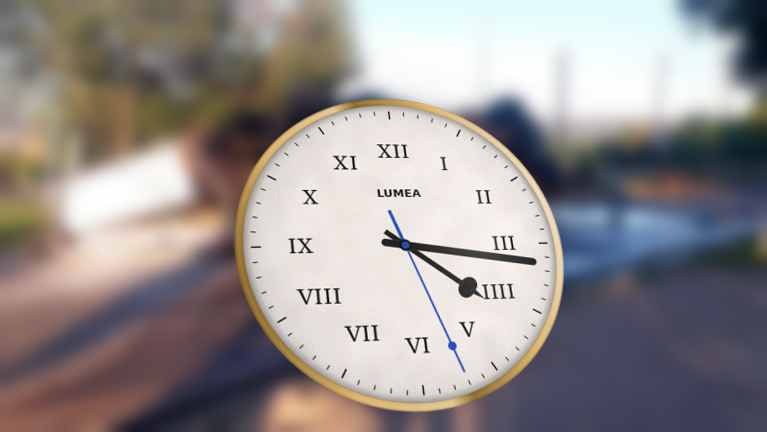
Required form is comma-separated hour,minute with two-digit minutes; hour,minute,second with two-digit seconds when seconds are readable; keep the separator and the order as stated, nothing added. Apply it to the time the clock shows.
4,16,27
